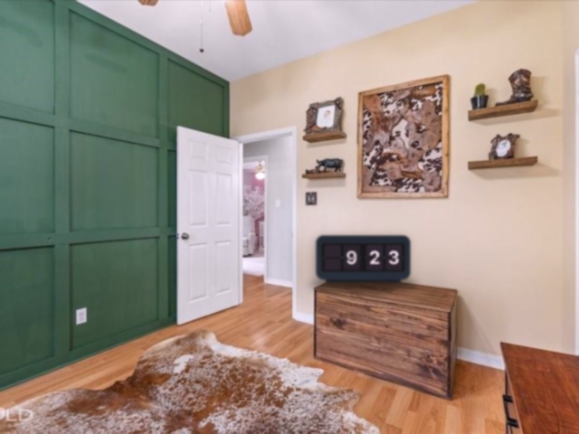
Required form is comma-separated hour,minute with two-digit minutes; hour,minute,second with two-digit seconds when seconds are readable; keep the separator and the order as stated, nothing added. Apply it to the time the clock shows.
9,23
